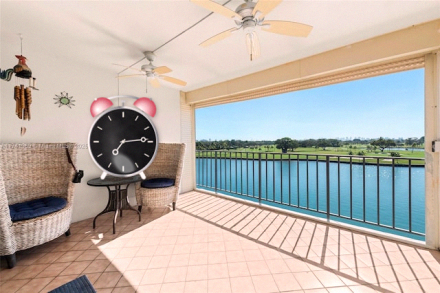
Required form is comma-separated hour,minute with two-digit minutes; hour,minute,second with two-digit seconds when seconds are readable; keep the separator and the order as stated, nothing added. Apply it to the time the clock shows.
7,14
